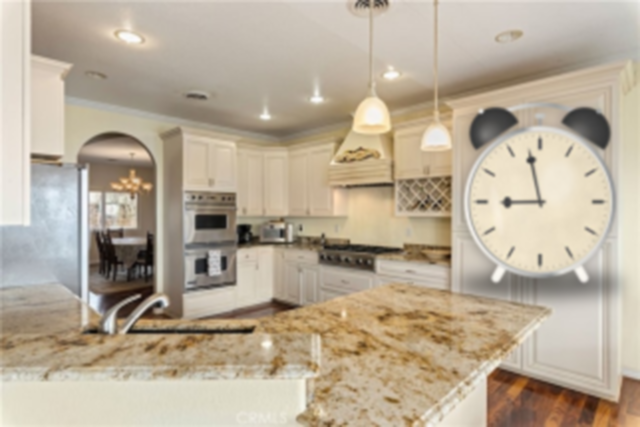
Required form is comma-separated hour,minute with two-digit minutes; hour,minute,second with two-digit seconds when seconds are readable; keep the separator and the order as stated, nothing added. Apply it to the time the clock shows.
8,58
